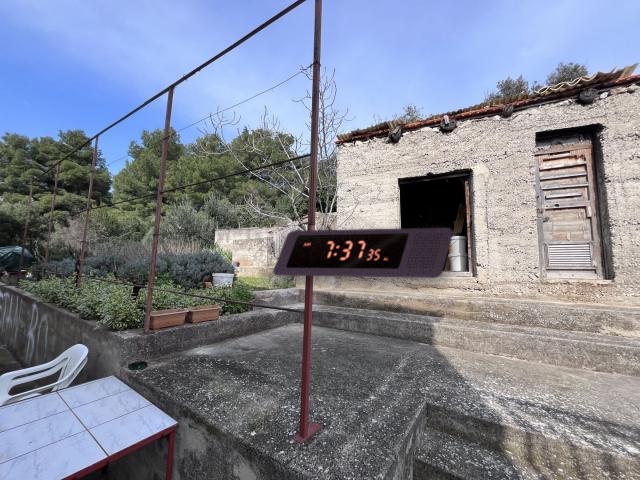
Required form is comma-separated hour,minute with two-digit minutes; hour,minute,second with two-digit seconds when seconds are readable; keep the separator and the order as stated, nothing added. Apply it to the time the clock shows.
7,37,35
